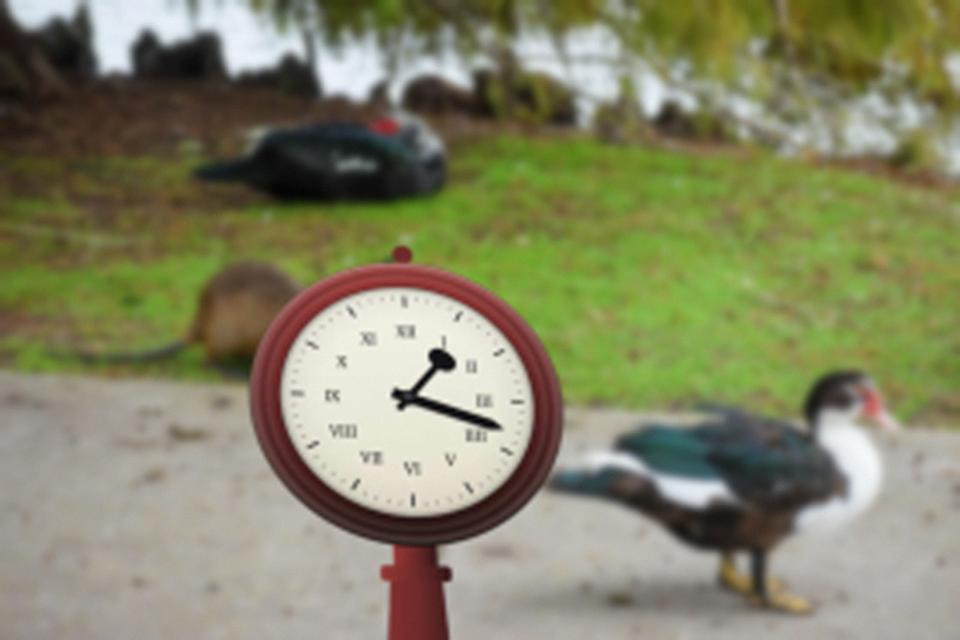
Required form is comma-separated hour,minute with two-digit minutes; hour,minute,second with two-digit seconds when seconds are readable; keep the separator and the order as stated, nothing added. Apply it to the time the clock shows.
1,18
